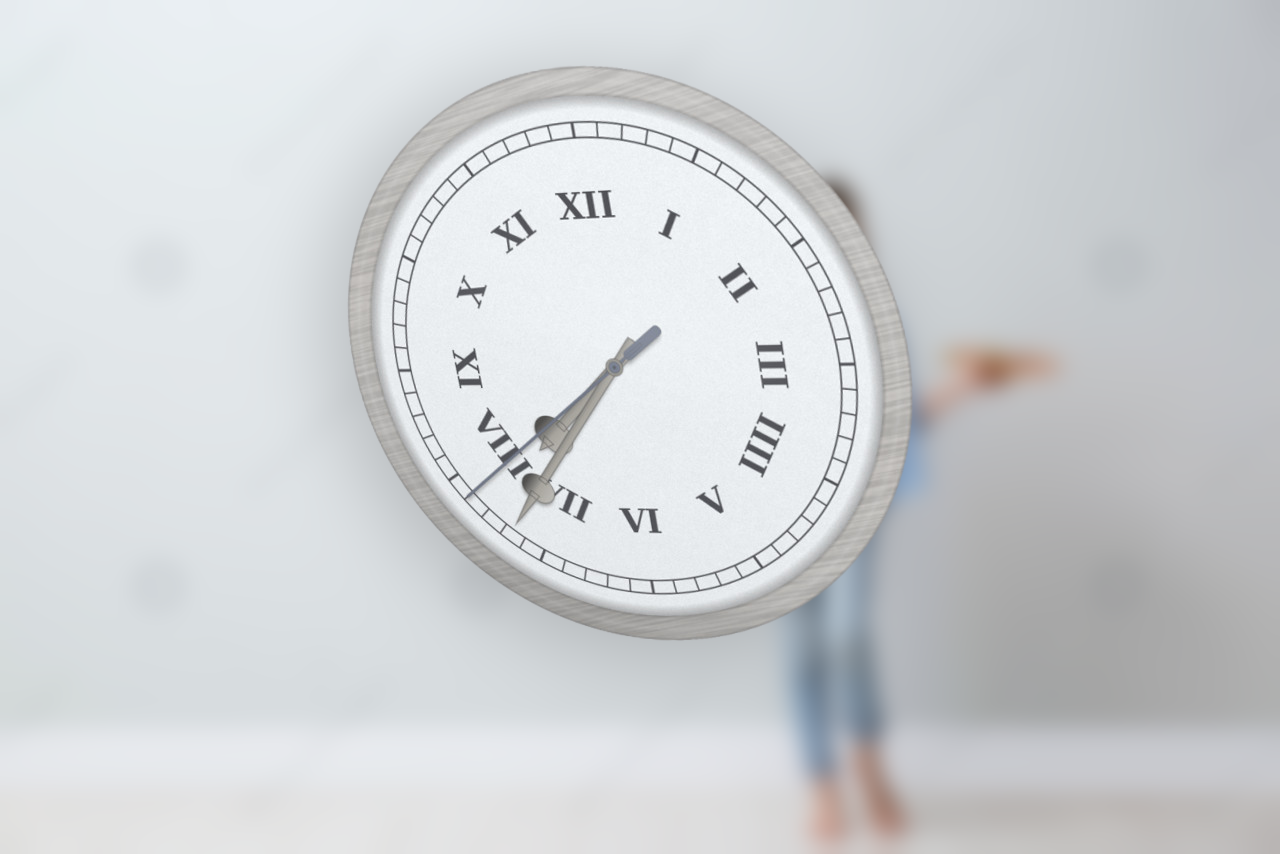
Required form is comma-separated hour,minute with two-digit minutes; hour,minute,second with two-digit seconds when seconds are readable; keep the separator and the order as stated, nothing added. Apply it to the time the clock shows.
7,36,39
